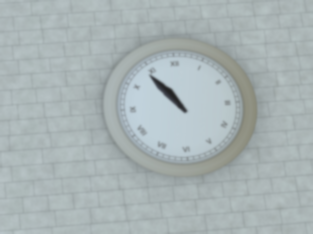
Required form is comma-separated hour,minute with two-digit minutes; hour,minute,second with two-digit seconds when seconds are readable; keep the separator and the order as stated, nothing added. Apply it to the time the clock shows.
10,54
